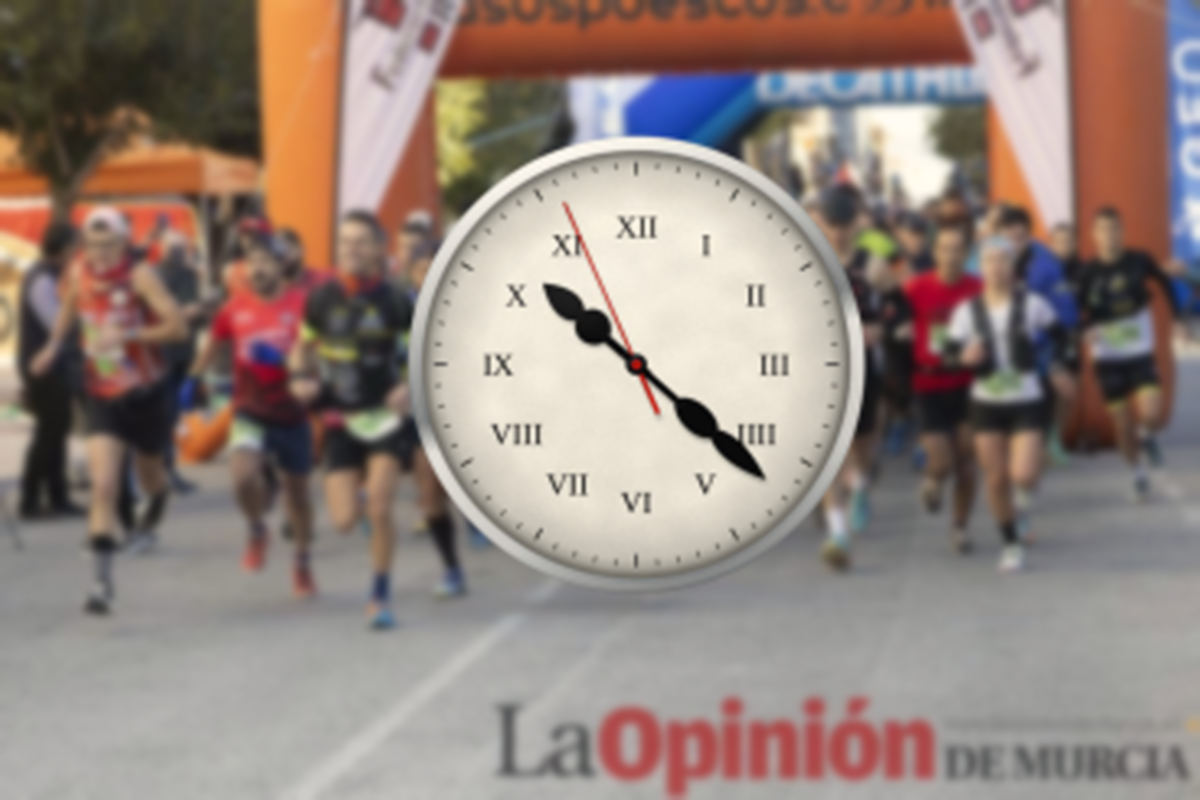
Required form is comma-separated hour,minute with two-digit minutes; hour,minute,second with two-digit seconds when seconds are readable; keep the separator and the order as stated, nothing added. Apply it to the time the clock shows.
10,21,56
